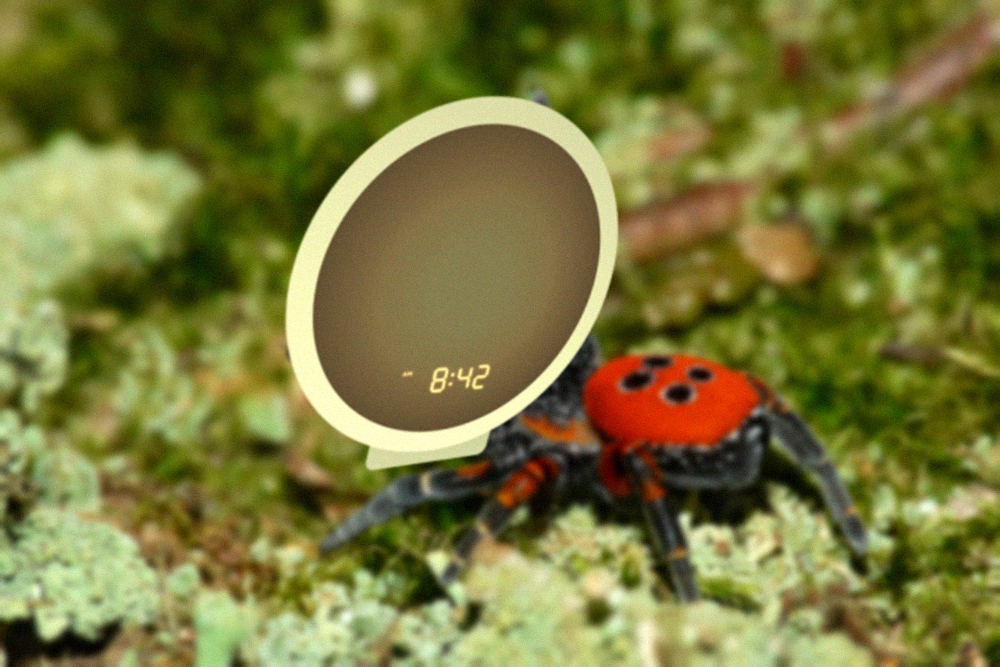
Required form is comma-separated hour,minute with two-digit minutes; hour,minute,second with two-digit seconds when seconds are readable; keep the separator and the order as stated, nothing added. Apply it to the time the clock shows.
8,42
